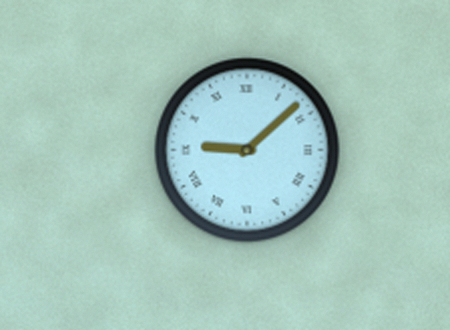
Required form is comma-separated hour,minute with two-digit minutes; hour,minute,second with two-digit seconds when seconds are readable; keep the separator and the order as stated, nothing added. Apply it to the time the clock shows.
9,08
